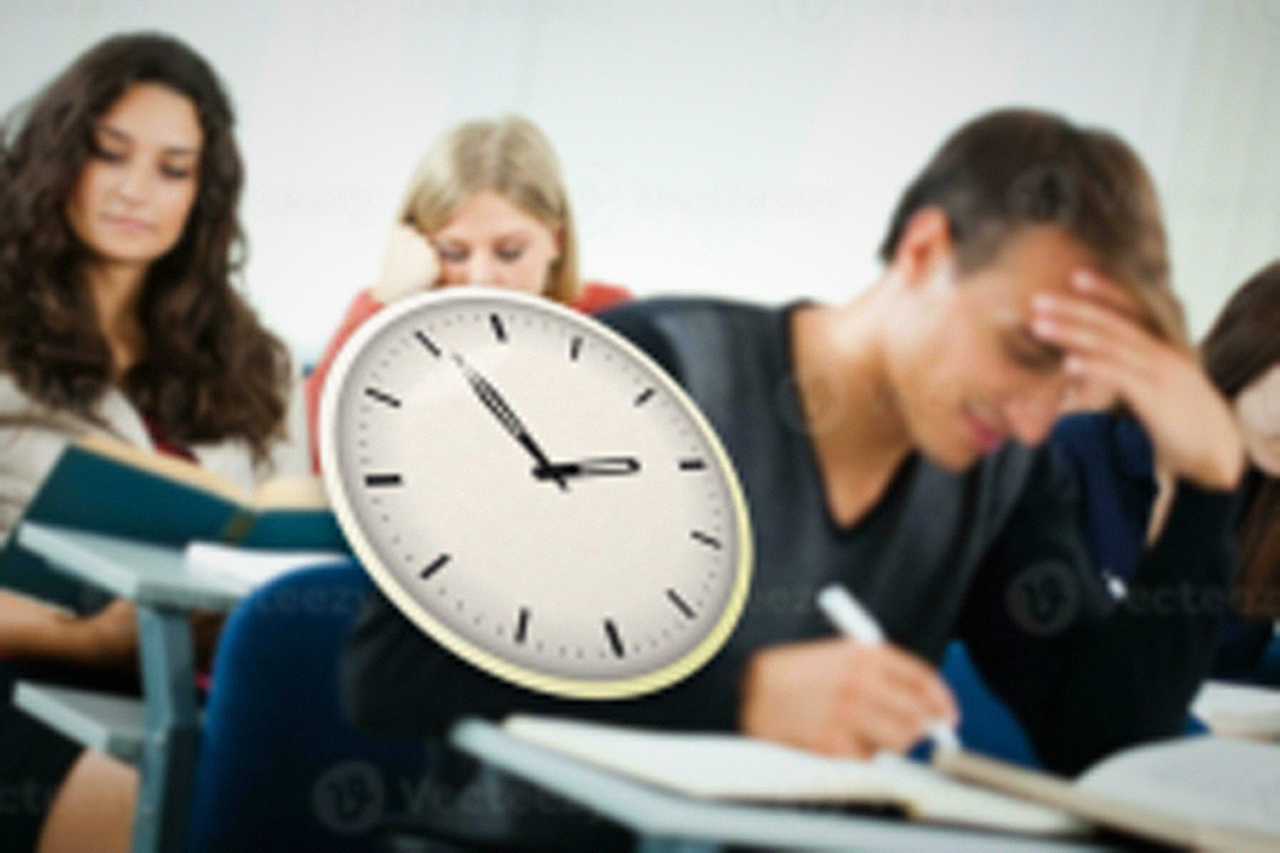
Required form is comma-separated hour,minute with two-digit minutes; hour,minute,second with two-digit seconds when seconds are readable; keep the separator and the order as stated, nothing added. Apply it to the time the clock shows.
2,56
